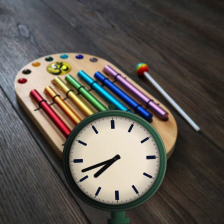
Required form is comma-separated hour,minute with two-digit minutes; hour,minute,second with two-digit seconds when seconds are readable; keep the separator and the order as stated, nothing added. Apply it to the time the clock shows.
7,42
